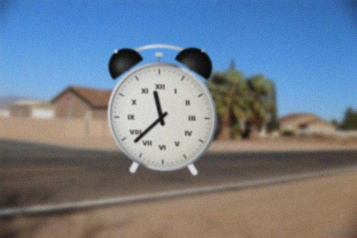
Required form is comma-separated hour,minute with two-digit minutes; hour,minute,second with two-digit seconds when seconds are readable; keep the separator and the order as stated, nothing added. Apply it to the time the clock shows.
11,38
